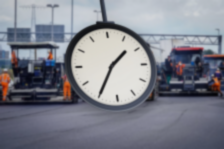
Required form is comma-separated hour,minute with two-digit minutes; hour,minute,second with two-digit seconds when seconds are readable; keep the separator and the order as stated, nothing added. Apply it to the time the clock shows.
1,35
